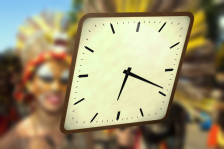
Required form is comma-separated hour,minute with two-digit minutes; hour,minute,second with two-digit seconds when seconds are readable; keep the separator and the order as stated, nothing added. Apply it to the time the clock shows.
6,19
